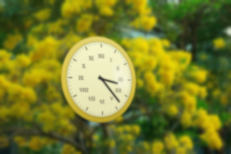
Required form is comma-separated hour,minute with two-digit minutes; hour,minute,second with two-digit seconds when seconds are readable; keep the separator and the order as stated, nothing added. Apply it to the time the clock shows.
3,23
